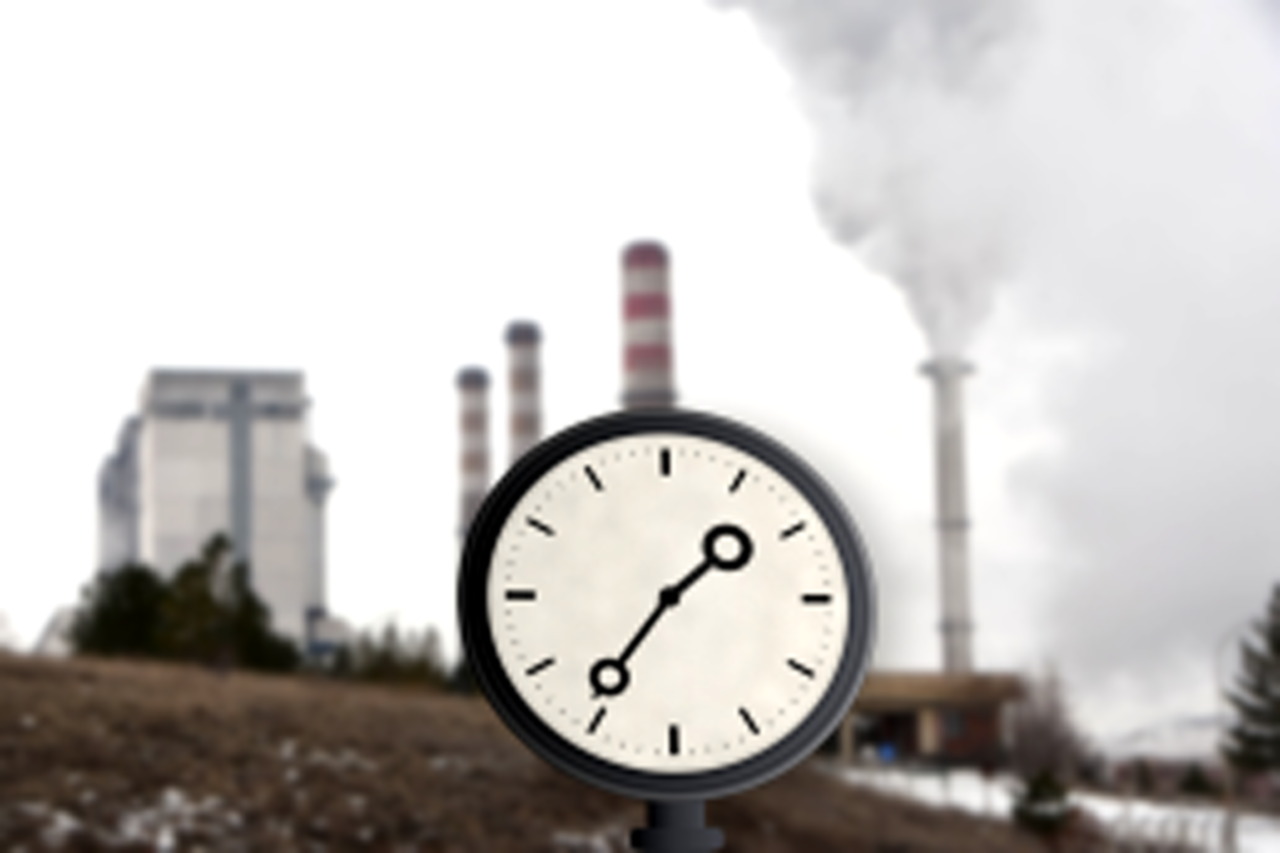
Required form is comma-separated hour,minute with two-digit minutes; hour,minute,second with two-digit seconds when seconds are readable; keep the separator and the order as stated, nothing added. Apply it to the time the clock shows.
1,36
